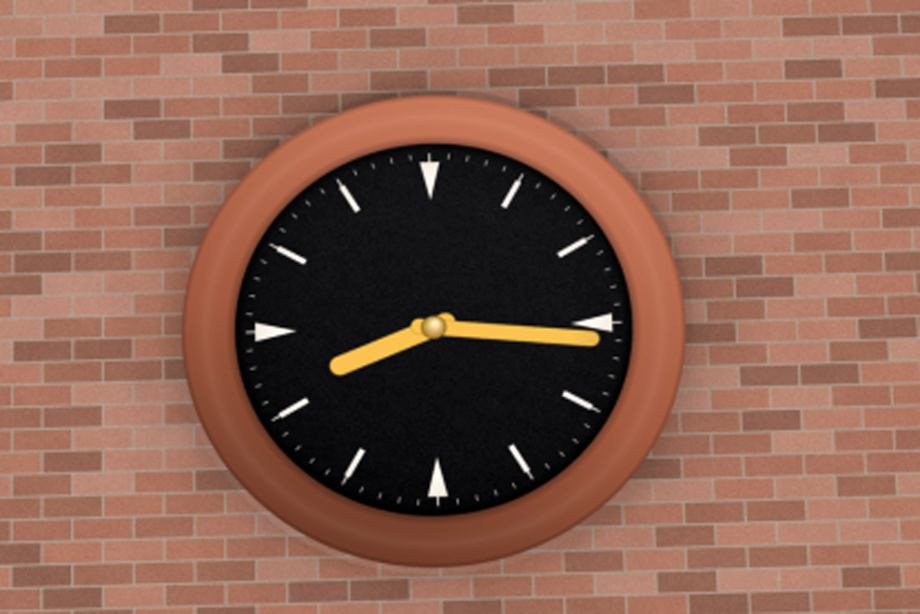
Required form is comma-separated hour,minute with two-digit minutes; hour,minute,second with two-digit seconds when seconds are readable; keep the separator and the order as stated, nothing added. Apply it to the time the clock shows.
8,16
